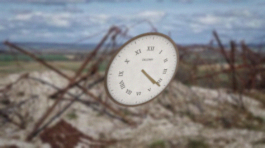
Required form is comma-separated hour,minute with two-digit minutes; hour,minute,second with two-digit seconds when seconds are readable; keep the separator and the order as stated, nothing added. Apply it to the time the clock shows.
4,21
